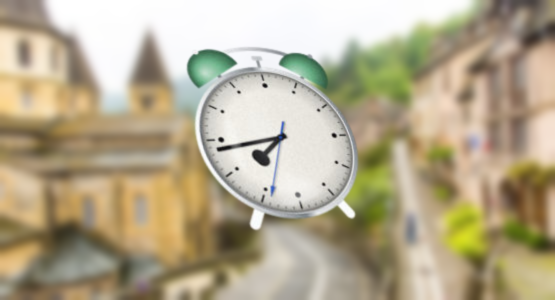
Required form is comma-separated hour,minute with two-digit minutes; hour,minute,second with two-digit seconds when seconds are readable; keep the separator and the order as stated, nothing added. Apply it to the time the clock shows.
7,43,34
